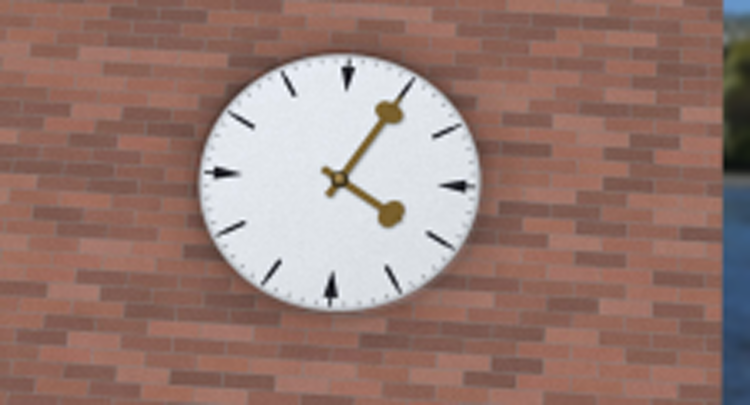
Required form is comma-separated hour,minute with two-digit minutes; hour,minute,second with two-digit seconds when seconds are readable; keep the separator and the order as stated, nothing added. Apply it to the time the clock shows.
4,05
